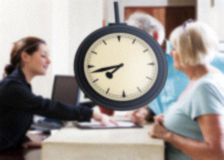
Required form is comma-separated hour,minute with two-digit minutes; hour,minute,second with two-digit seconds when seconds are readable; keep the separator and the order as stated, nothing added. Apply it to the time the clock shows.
7,43
